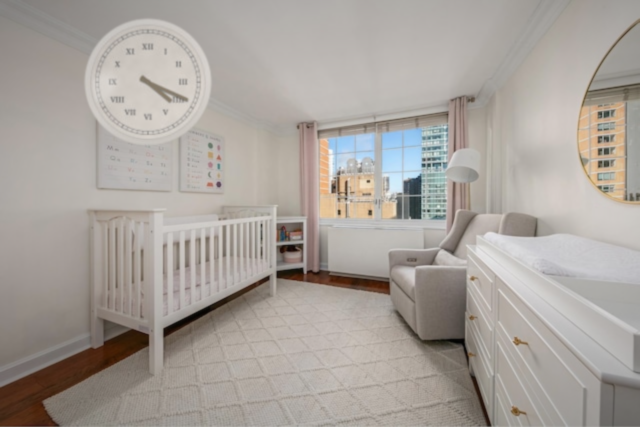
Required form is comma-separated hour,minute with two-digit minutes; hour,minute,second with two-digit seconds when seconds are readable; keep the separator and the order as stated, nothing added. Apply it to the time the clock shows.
4,19
